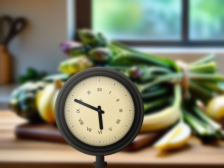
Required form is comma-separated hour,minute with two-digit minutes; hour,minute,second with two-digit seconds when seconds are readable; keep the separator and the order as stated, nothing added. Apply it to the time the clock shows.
5,49
